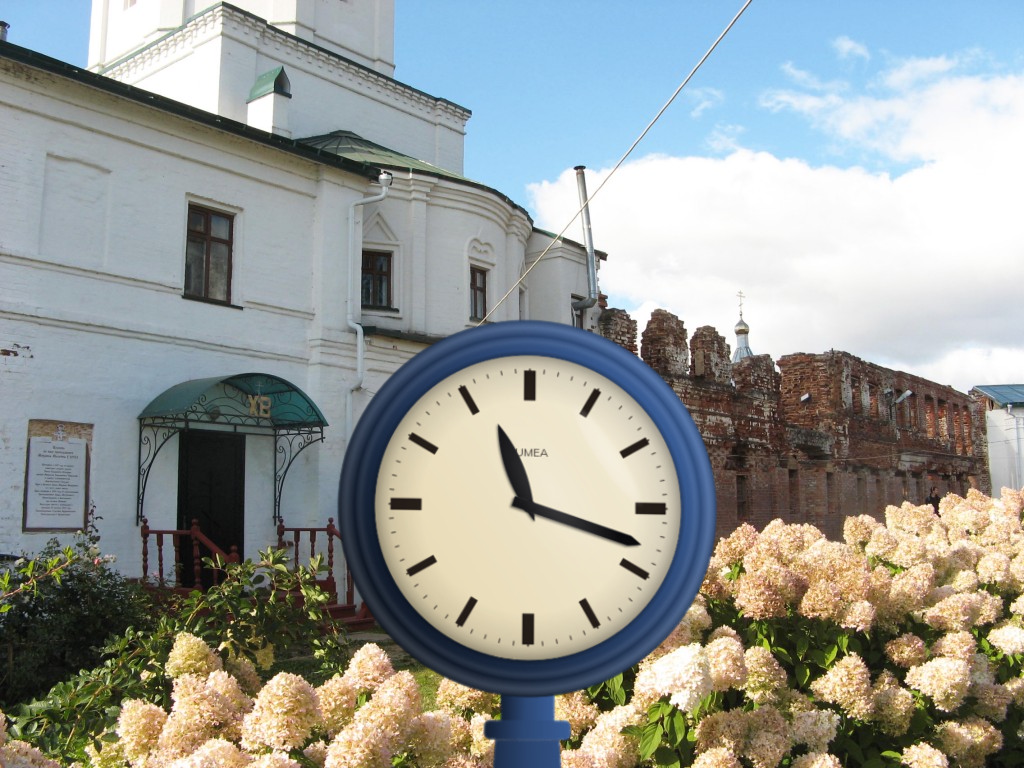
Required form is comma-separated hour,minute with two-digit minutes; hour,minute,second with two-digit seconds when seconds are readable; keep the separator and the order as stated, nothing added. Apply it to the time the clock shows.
11,18
